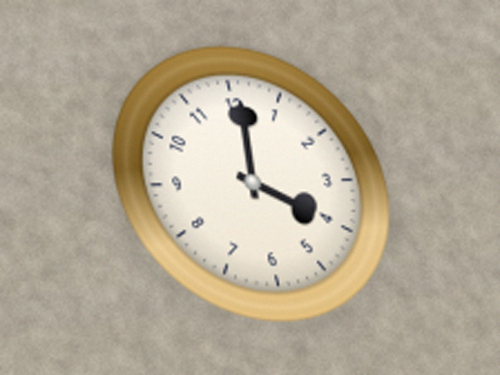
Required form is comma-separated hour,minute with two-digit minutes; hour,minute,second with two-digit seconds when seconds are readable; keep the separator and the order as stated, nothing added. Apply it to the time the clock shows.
4,01
